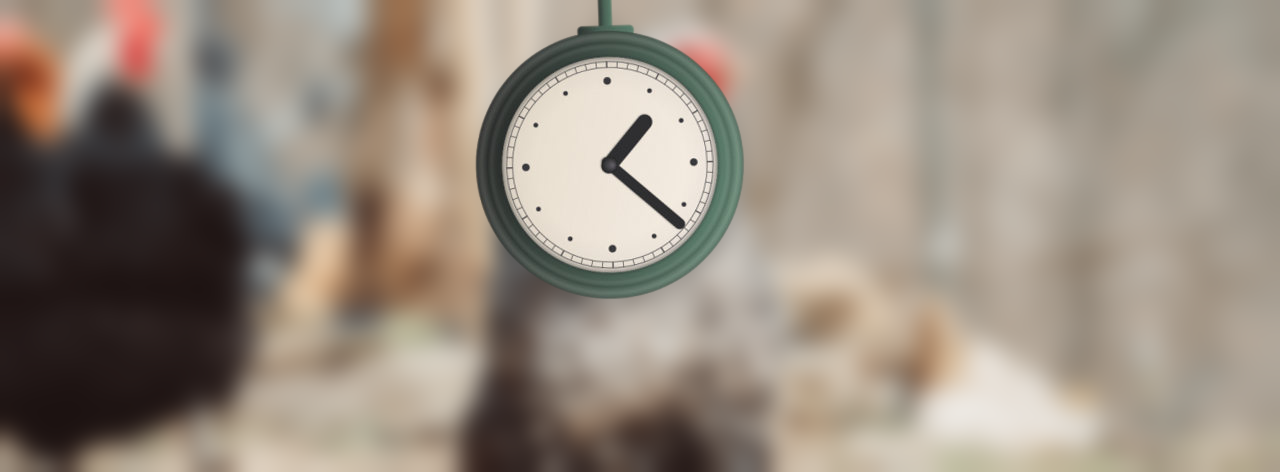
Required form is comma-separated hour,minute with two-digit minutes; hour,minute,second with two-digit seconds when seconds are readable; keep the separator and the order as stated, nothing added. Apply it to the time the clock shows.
1,22
